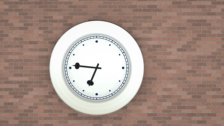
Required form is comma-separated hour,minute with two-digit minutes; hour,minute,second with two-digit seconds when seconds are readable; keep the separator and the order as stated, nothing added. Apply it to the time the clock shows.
6,46
